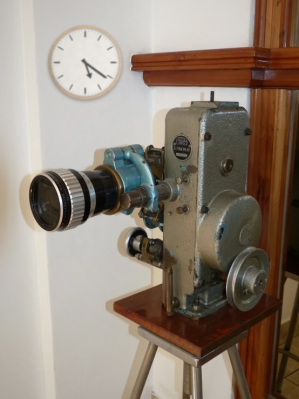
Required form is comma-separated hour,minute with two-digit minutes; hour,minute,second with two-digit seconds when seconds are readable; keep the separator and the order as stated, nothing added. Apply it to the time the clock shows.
5,21
